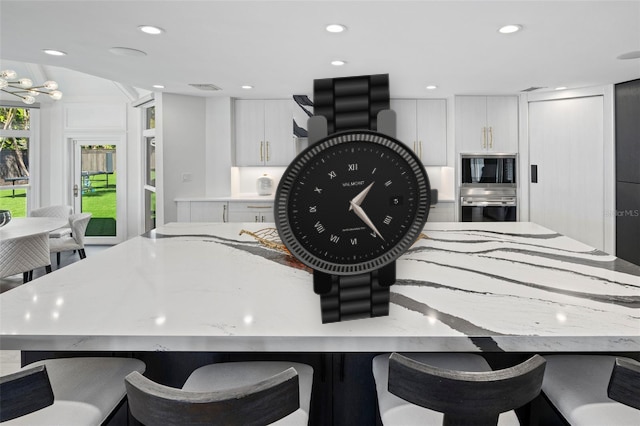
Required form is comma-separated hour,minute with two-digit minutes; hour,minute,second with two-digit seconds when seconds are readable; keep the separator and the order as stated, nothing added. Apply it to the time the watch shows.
1,24
